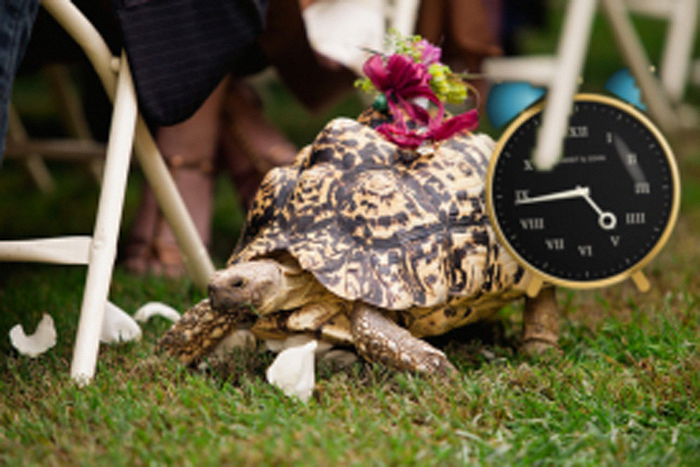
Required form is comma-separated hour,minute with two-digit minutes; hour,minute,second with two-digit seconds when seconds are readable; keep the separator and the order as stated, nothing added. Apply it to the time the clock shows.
4,44
